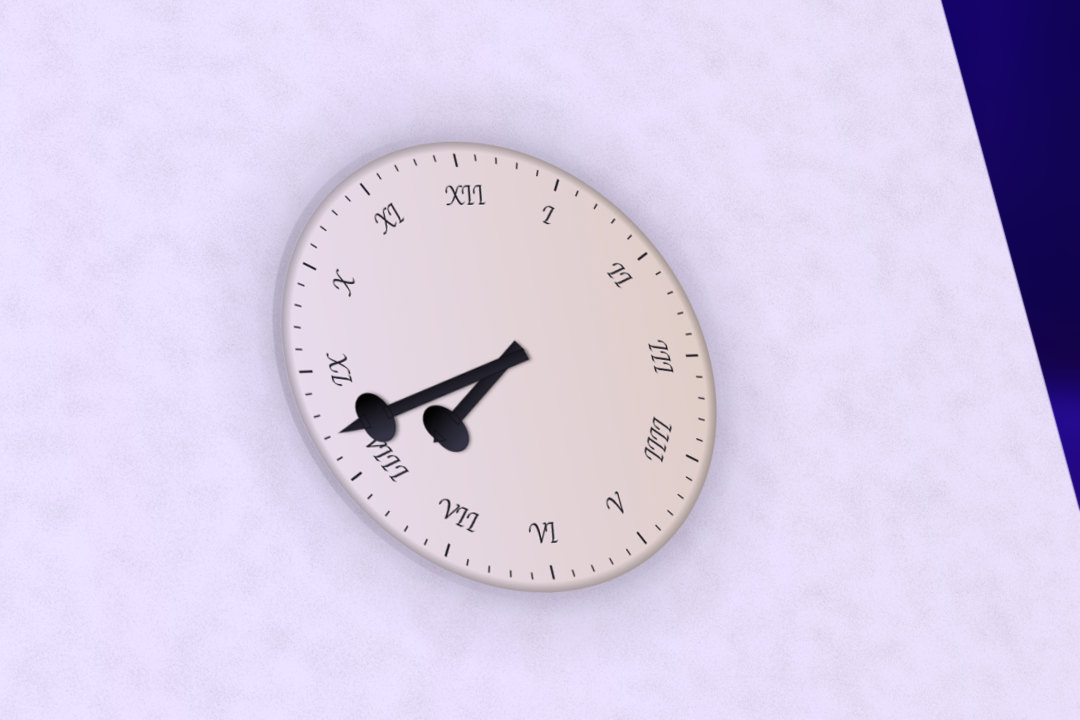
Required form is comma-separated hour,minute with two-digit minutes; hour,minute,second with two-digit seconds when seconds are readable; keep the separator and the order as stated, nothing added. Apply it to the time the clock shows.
7,42
